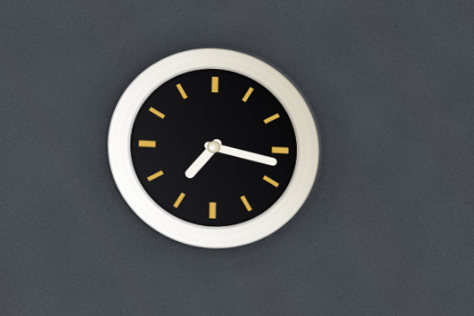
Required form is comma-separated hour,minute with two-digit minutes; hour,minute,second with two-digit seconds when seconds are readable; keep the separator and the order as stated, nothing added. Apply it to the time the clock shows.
7,17
